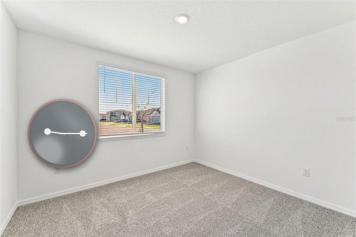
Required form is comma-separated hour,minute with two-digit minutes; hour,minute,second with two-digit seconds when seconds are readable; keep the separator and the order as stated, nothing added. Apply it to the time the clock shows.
9,15
